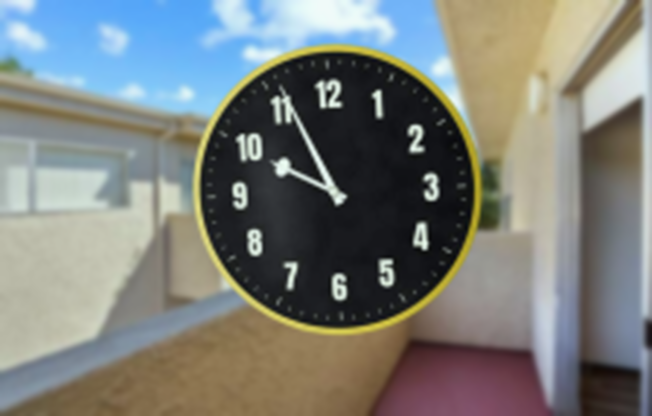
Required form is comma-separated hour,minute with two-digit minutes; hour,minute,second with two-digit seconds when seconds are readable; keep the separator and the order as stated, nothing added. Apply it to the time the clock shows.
9,56
